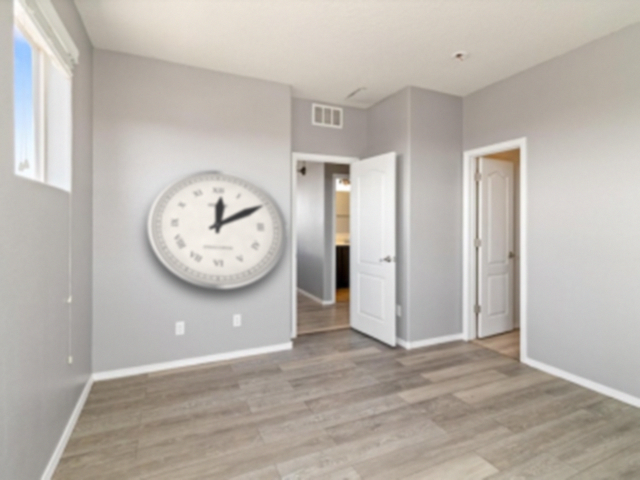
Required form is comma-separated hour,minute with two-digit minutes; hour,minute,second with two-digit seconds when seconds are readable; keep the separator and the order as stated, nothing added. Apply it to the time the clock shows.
12,10
